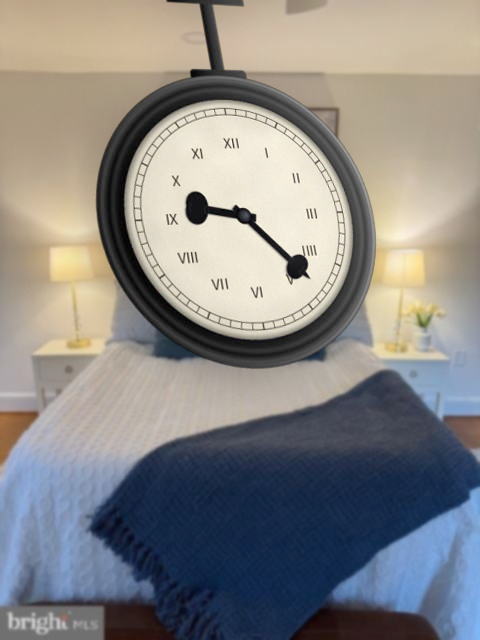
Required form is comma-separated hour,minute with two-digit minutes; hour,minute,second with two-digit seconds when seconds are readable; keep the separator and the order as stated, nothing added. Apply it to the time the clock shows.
9,23
